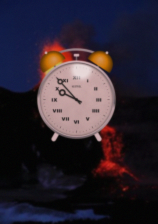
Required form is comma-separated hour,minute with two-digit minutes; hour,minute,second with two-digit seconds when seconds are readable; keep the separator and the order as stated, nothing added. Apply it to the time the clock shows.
9,53
